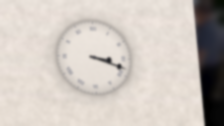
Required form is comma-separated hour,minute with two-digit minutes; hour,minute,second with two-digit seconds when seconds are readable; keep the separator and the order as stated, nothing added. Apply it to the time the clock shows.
3,18
